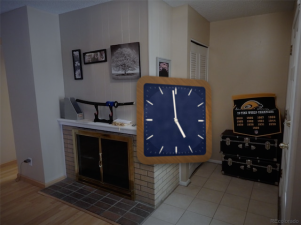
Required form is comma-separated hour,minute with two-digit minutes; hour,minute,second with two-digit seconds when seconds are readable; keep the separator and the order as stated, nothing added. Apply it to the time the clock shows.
4,59
